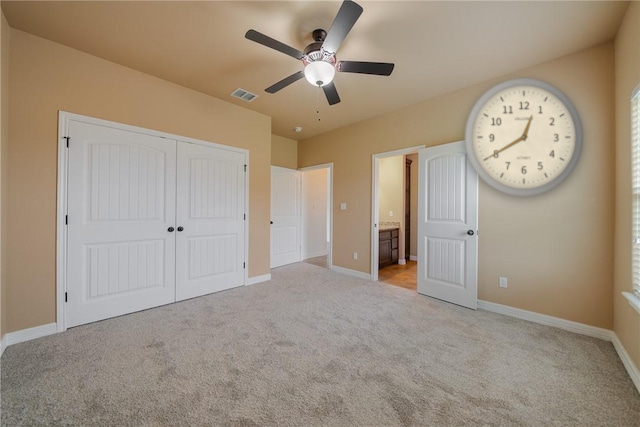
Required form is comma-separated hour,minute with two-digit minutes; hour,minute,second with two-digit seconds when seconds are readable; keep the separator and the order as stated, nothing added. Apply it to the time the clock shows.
12,40
